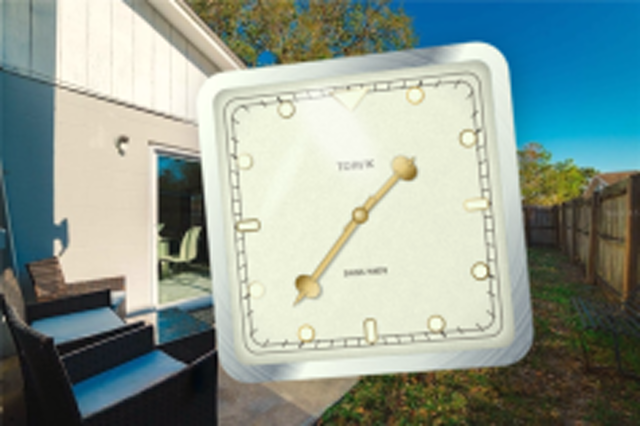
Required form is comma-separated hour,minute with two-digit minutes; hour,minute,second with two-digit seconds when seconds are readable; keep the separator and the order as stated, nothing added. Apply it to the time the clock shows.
1,37
